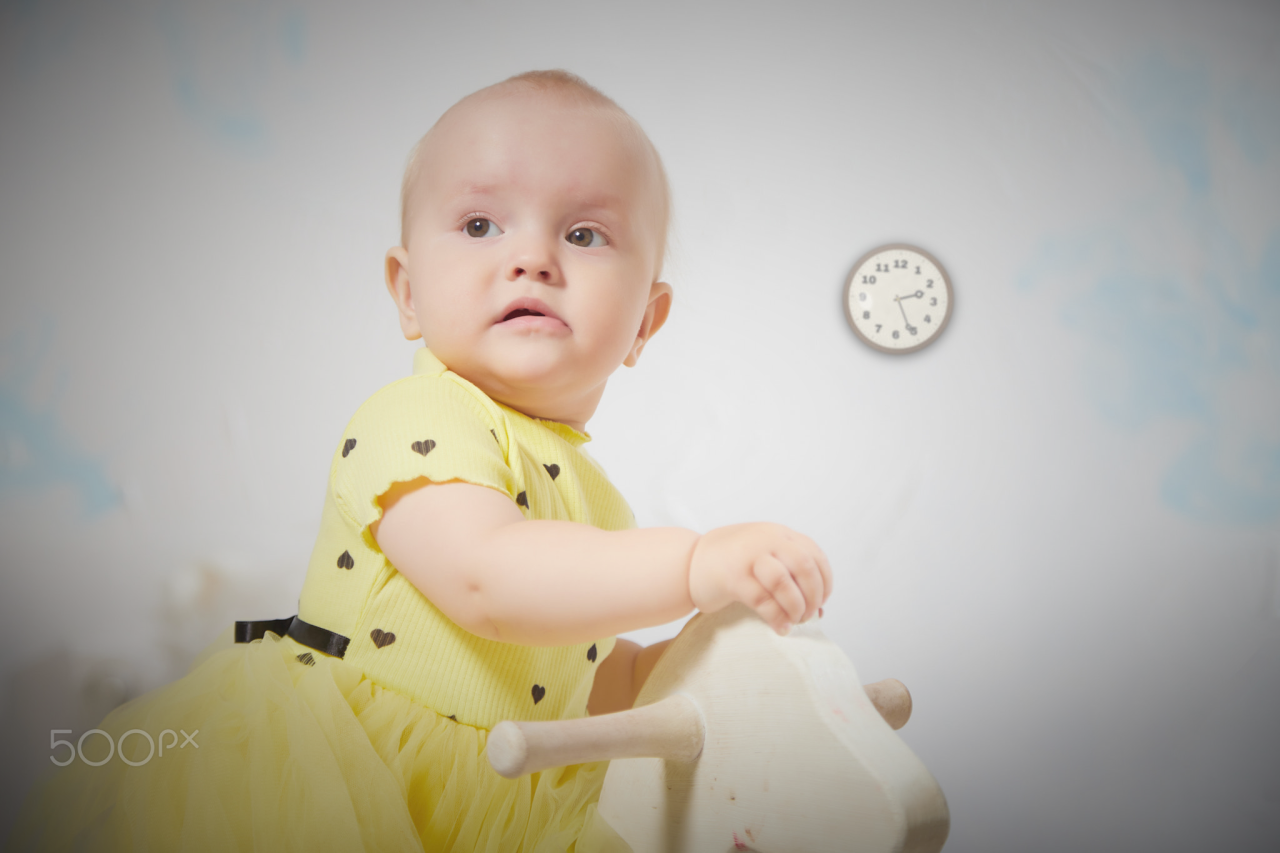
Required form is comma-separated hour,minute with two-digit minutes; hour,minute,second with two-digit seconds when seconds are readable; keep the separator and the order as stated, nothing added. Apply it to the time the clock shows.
2,26
